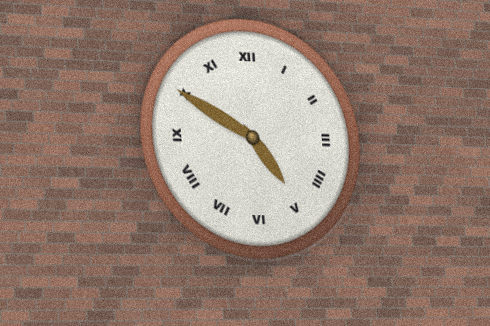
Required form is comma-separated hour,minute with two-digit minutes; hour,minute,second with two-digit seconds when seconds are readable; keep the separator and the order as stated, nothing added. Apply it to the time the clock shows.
4,50
